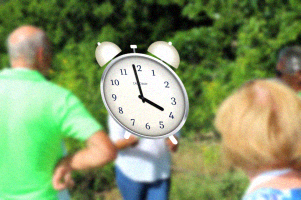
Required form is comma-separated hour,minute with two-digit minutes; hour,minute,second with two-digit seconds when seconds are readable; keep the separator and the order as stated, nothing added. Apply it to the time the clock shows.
3,59
